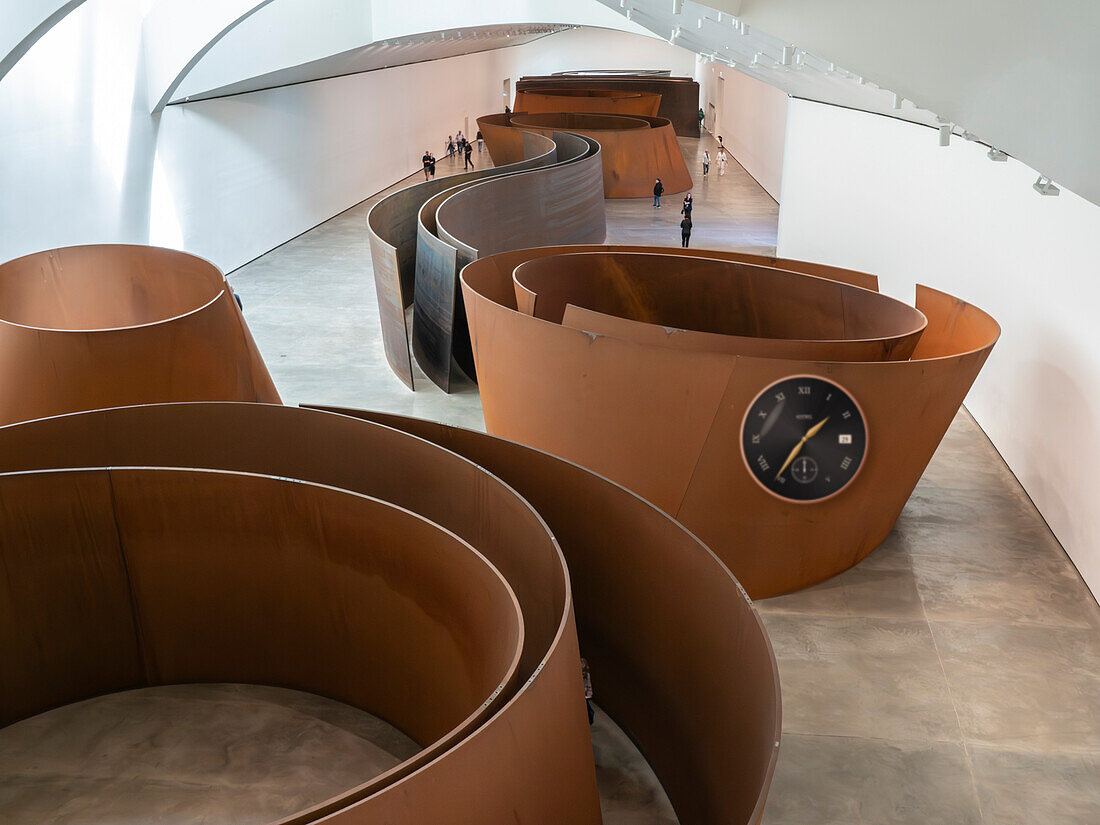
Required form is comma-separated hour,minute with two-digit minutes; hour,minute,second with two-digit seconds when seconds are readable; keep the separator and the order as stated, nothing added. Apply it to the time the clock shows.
1,36
